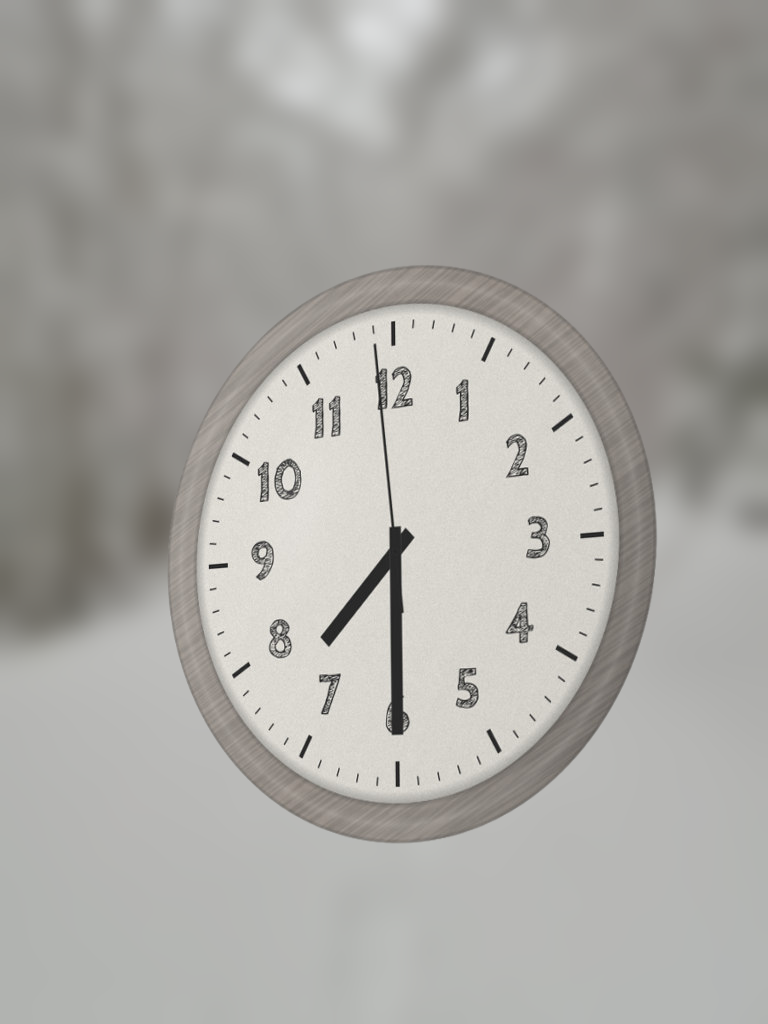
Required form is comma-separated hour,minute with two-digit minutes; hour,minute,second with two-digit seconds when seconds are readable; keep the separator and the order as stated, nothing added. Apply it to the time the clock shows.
7,29,59
